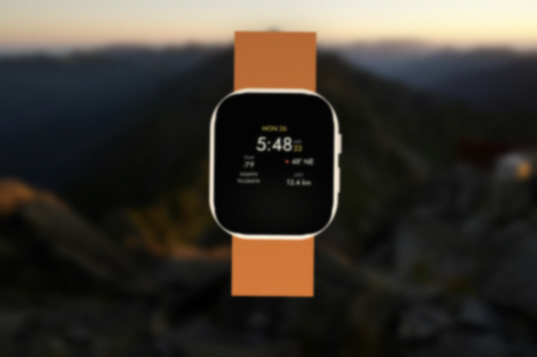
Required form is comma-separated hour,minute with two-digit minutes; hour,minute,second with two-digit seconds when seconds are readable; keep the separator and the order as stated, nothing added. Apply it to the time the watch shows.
5,48
